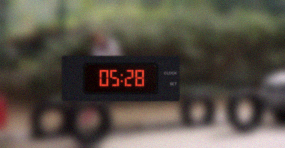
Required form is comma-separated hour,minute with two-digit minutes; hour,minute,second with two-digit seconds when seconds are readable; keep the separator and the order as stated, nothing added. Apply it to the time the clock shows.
5,28
